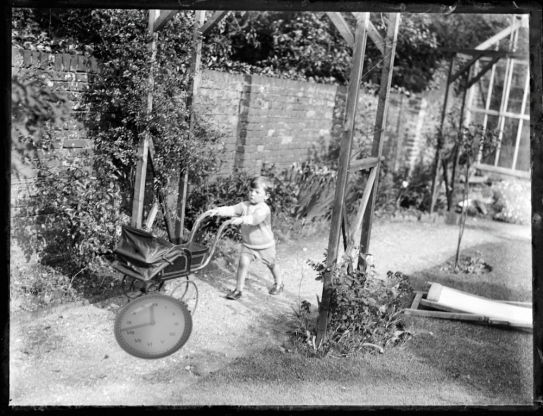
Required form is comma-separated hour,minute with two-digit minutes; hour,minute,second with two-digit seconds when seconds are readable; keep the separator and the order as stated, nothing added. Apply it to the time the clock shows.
11,42
